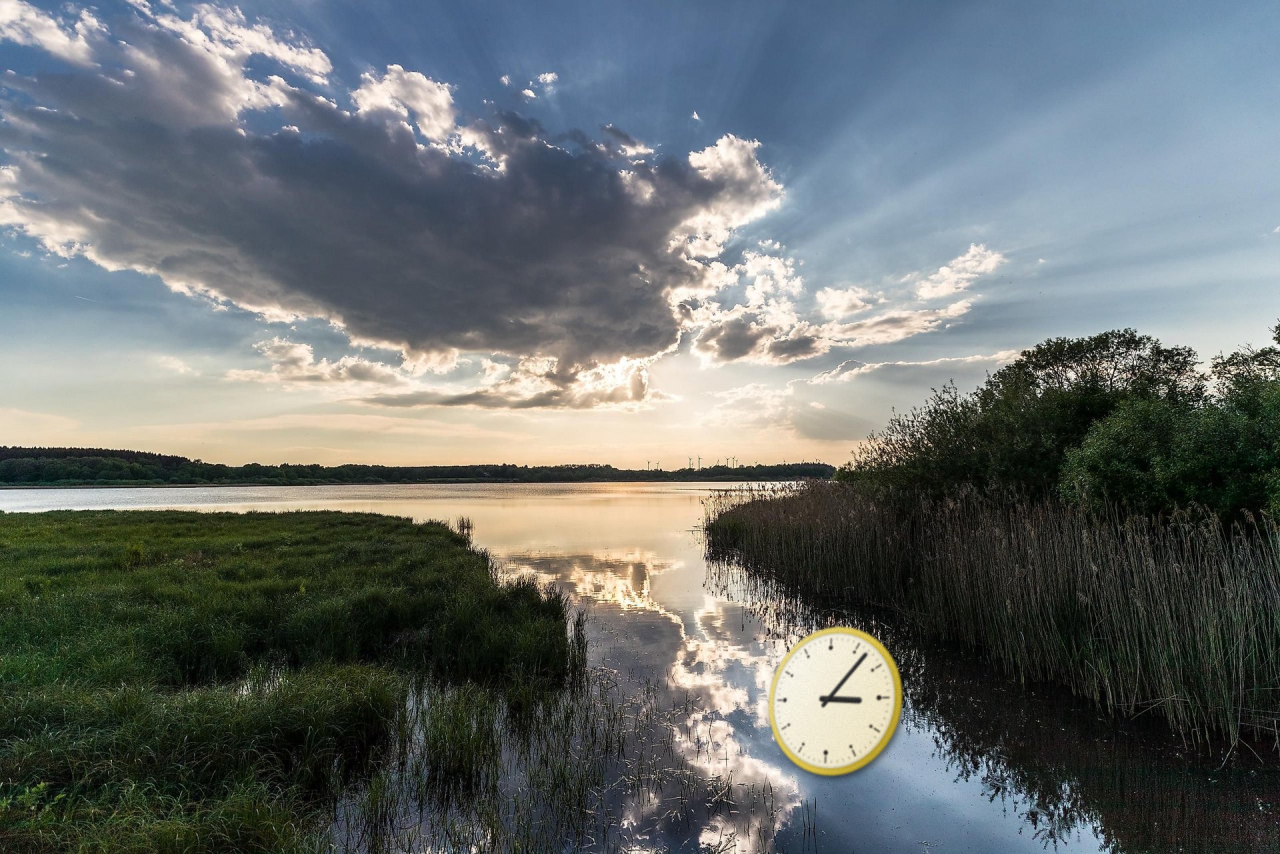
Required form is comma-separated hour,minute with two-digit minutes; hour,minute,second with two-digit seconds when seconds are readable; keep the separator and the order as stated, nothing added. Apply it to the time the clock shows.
3,07
